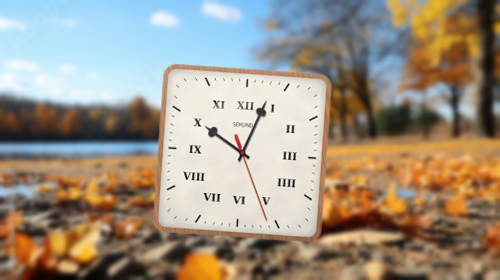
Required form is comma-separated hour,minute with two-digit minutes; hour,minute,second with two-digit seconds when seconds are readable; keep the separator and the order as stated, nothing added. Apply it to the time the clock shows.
10,03,26
